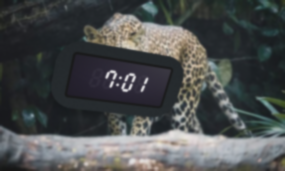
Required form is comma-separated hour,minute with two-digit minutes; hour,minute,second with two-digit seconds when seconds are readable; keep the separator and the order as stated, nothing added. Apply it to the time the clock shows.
7,01
